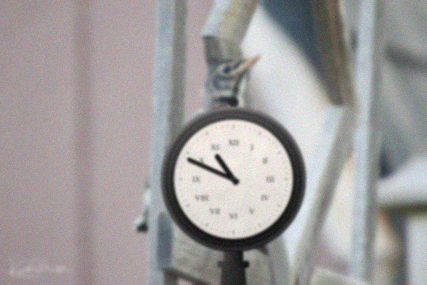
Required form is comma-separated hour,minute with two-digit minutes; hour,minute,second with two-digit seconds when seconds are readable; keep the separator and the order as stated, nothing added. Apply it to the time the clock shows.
10,49
